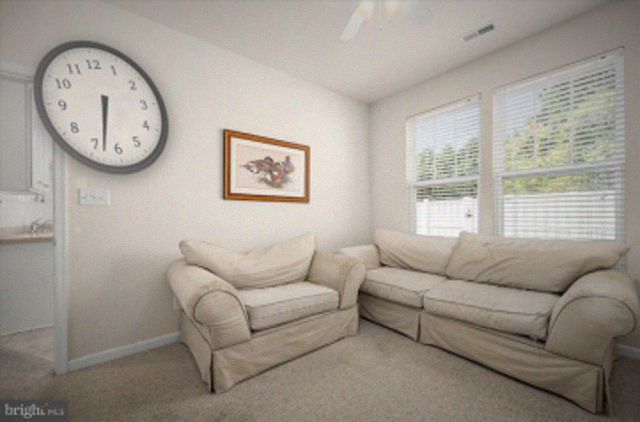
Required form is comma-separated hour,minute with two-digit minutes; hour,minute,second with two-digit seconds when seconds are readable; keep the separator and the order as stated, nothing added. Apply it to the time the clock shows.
6,33
